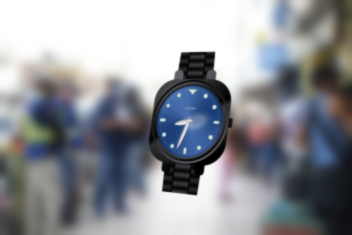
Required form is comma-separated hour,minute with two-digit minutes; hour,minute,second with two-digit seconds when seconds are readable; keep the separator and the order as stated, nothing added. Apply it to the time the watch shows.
8,33
